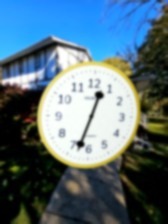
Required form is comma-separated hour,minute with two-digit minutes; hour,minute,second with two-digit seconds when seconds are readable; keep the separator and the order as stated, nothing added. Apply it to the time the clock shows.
12,33
